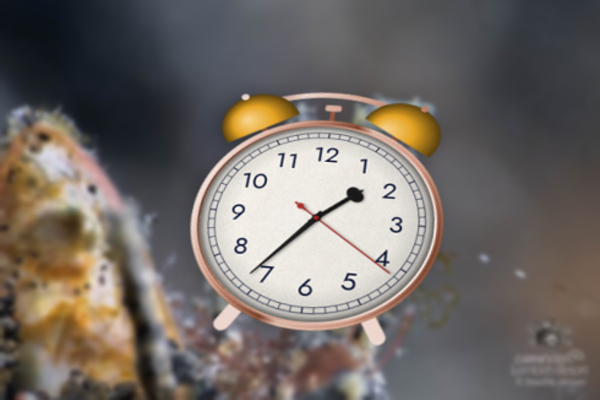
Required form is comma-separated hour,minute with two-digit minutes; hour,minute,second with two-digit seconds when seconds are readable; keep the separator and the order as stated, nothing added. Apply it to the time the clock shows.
1,36,21
